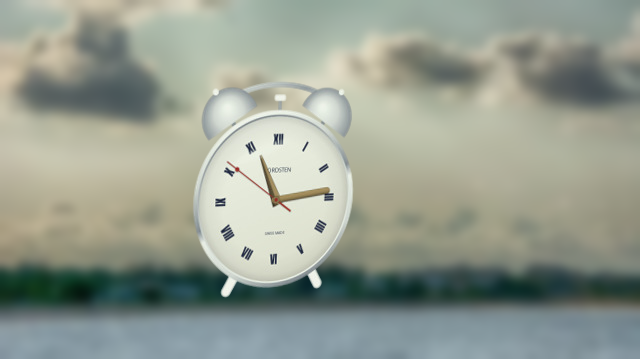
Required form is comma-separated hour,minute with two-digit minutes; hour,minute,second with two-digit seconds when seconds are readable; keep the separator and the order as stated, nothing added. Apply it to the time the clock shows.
11,13,51
